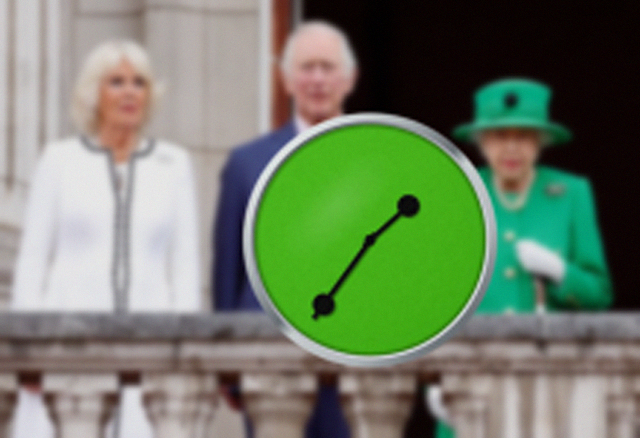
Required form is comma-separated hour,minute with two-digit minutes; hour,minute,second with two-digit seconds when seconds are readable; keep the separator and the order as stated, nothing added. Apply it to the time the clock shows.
1,36
